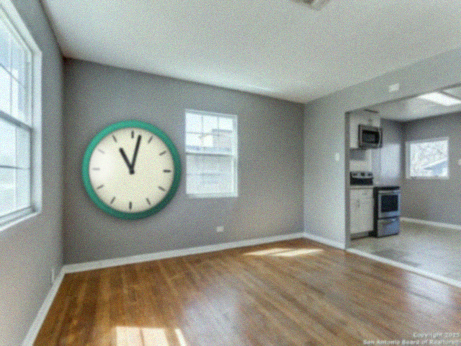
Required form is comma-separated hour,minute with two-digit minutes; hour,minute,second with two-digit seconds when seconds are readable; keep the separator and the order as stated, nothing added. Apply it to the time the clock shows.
11,02
